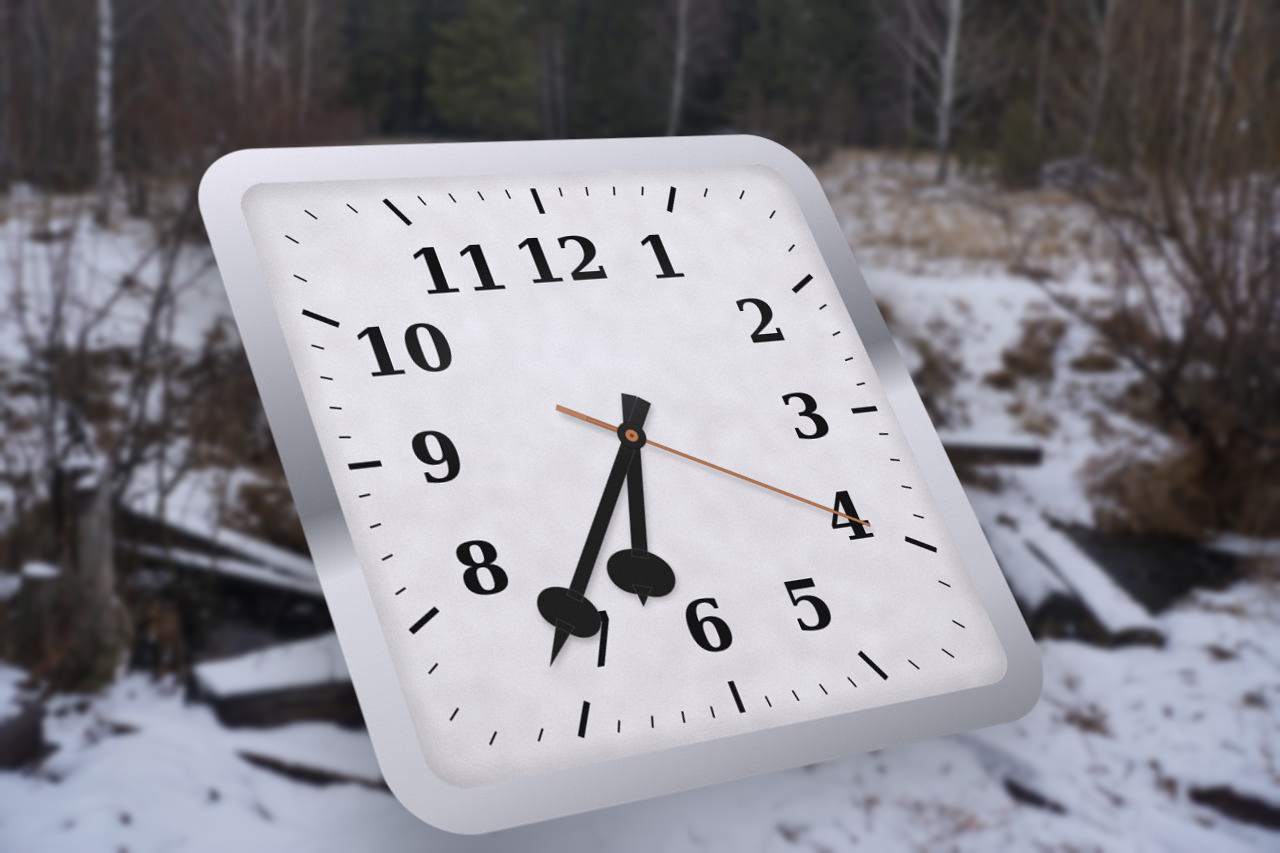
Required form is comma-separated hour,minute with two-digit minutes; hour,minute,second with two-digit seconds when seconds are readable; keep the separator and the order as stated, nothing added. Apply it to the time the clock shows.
6,36,20
